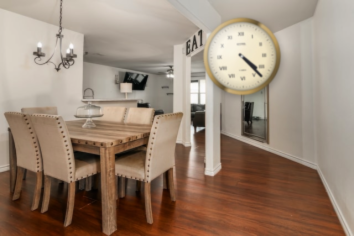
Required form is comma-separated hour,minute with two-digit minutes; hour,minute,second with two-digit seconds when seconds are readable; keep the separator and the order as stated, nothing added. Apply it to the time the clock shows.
4,23
